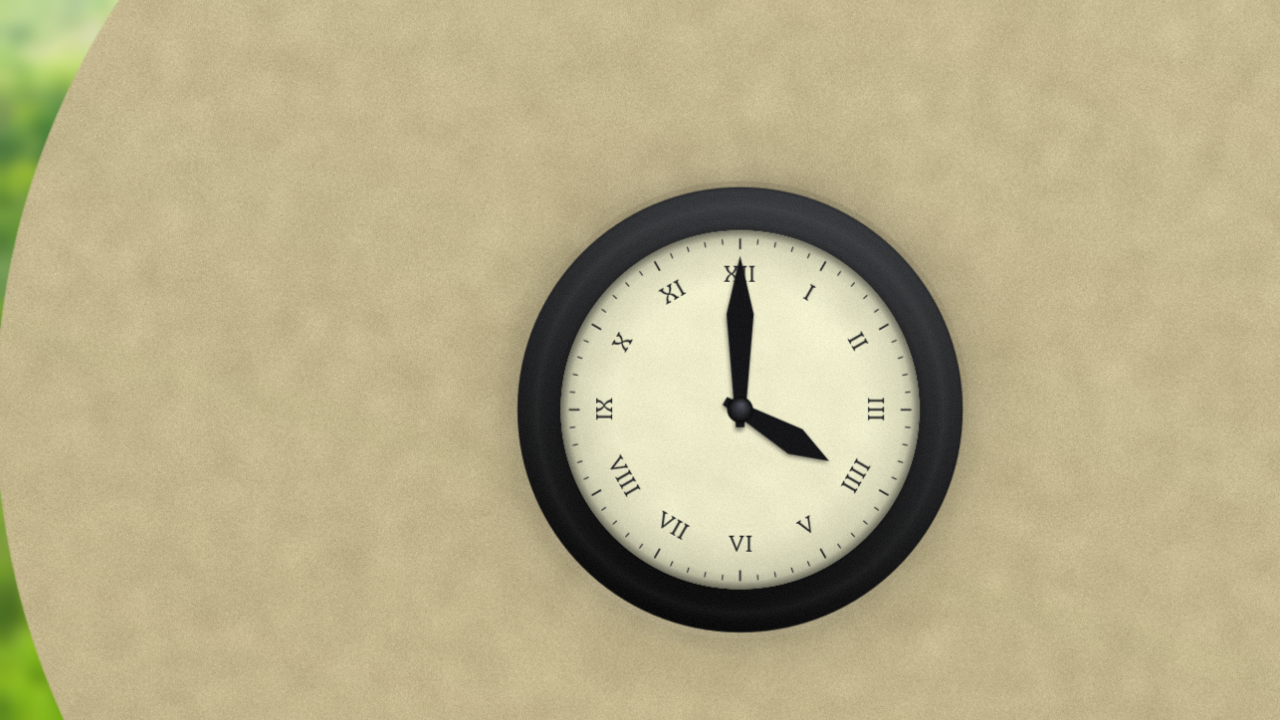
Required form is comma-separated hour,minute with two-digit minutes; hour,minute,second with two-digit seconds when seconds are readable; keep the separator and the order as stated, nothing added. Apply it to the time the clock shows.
4,00
